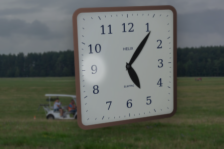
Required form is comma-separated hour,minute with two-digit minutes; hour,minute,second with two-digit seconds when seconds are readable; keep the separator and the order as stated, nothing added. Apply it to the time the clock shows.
5,06
